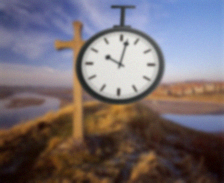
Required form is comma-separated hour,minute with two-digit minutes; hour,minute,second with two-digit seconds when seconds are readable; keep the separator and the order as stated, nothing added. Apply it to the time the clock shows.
10,02
